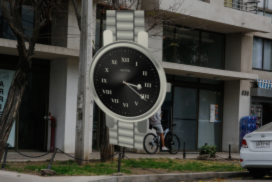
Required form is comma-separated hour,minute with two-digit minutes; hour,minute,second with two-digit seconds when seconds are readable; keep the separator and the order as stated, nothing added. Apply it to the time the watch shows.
3,21
